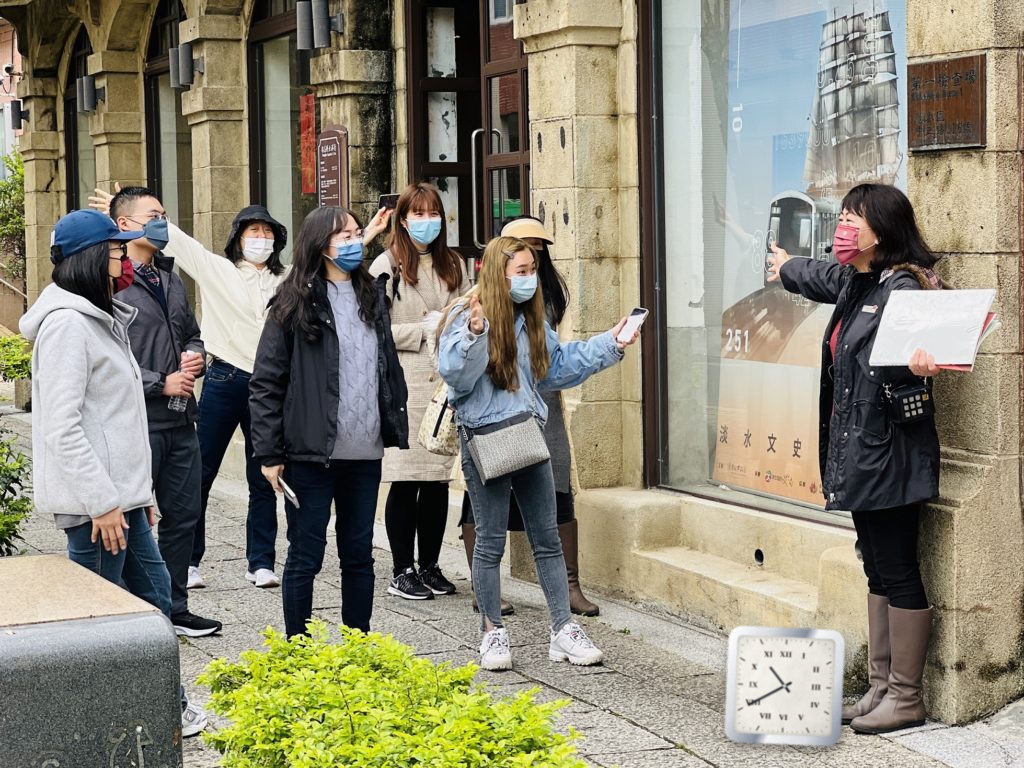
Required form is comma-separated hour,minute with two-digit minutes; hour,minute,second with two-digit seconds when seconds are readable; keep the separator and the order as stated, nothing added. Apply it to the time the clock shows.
10,40
